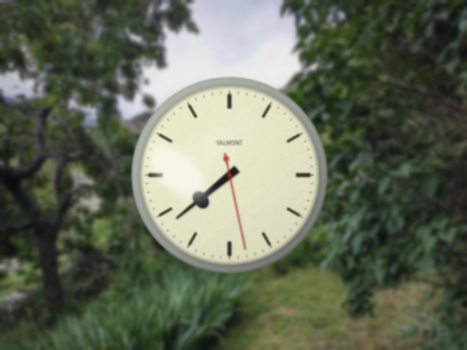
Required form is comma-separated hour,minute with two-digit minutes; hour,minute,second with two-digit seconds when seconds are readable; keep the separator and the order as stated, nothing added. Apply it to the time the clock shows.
7,38,28
